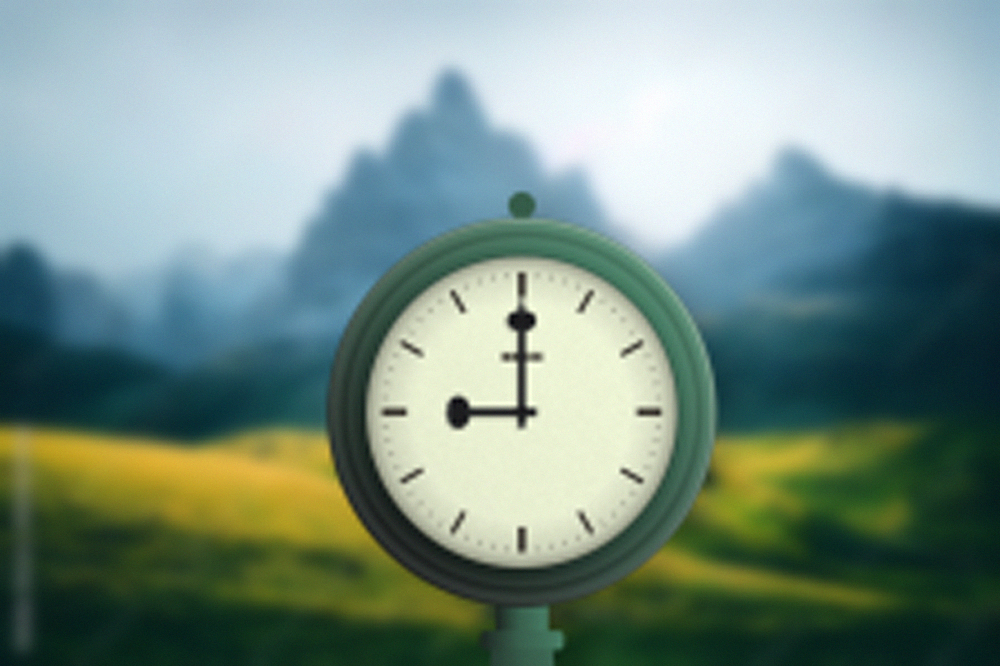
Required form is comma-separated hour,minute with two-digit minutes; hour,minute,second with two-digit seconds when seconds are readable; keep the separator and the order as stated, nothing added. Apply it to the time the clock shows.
9,00
